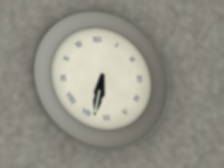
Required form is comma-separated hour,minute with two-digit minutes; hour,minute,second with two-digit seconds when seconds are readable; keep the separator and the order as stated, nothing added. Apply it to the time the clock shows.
6,33
